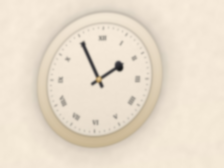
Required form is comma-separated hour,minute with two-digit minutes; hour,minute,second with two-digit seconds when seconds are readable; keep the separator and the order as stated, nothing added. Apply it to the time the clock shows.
1,55
